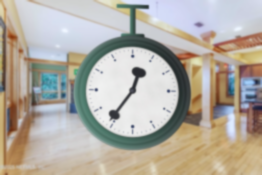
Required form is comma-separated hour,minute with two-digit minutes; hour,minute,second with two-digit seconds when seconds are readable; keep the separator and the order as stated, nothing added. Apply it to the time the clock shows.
12,36
